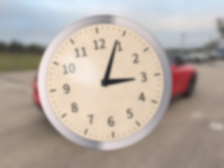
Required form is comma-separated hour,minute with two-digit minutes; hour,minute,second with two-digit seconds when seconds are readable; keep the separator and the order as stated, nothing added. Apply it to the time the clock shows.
3,04
